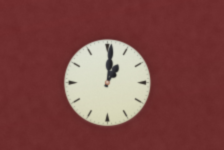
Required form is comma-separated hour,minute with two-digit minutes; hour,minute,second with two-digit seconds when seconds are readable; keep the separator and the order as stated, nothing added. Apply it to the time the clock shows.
1,01
